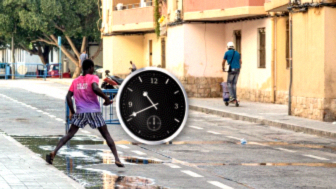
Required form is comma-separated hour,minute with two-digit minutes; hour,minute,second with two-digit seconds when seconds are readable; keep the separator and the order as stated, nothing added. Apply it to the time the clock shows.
10,41
